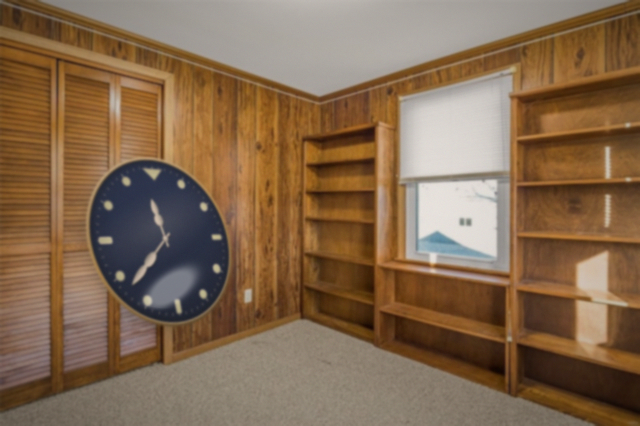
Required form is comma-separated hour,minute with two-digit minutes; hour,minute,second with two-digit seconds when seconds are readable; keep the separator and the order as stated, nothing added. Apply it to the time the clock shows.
11,38
